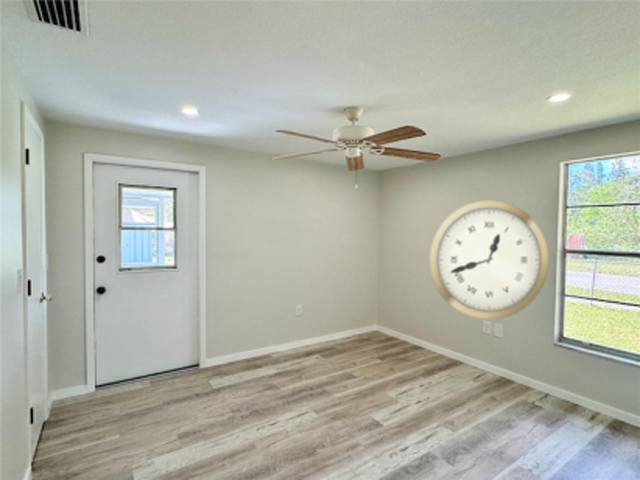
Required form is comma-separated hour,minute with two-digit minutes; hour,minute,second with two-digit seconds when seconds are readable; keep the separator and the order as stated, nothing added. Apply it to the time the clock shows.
12,42
